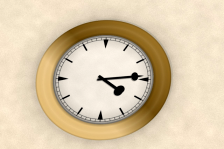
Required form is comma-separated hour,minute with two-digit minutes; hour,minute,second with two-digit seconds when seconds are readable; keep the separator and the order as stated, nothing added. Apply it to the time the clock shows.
4,14
